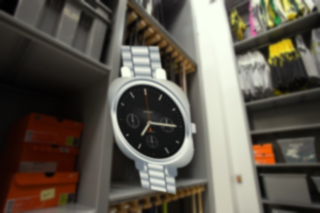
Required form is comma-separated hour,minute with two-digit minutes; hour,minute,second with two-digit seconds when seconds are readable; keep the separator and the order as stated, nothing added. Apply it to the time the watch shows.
7,15
